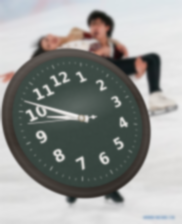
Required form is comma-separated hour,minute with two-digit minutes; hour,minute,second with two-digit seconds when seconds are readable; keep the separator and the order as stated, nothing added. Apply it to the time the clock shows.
9,51,48
